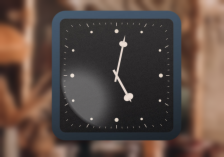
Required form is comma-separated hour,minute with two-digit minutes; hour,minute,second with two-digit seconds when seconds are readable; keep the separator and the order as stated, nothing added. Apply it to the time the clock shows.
5,02
